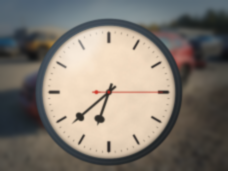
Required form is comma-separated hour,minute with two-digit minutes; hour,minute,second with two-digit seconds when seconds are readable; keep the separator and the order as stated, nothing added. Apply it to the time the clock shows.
6,38,15
